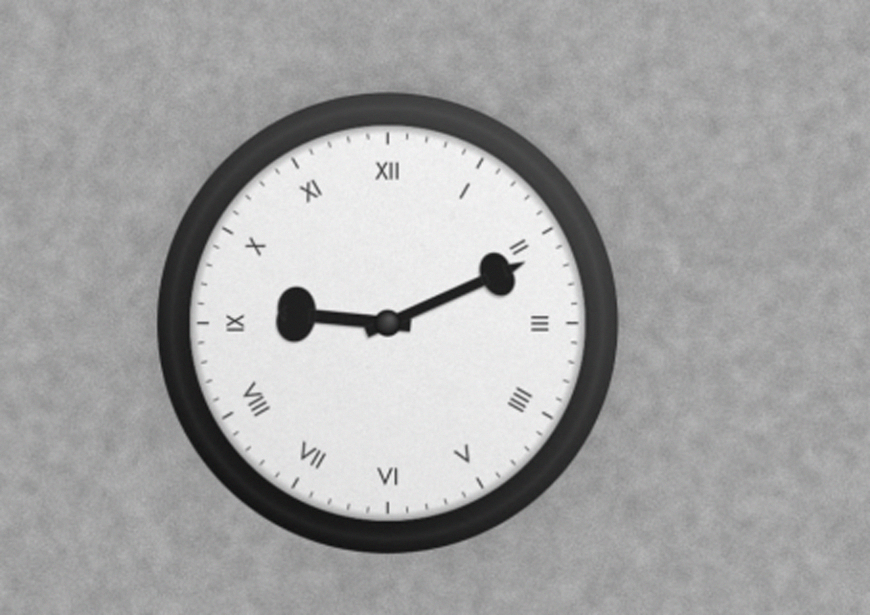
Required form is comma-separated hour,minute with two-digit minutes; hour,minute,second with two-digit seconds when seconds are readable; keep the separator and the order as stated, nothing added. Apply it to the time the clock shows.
9,11
